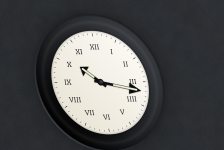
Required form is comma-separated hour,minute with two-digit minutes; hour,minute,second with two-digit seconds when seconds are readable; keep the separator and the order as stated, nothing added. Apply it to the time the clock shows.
10,17
